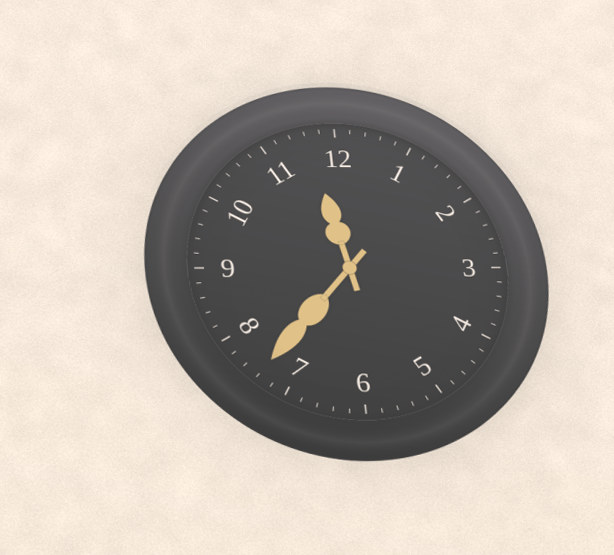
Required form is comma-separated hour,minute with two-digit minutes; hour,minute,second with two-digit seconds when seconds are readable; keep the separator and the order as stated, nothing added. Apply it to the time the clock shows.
11,37
